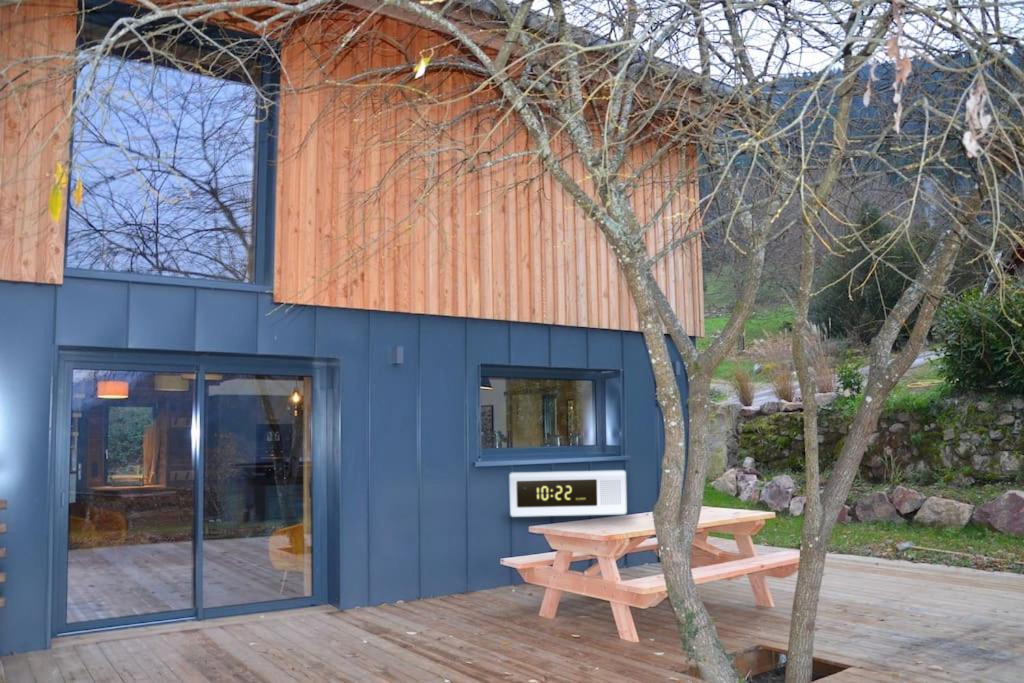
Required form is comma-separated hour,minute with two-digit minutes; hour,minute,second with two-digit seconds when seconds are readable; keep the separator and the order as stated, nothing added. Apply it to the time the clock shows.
10,22
